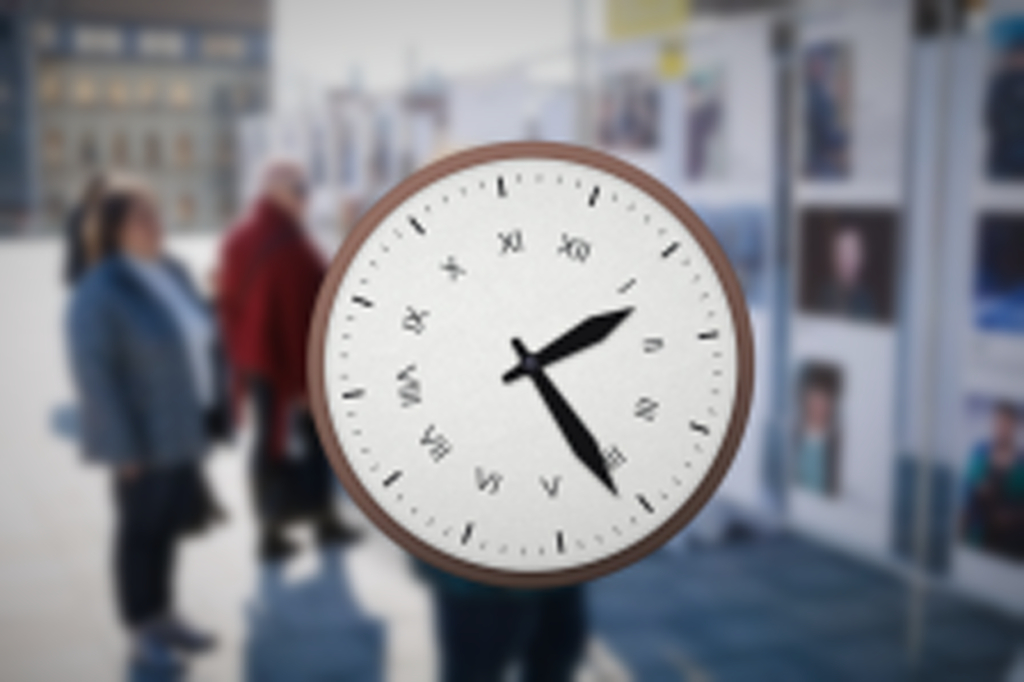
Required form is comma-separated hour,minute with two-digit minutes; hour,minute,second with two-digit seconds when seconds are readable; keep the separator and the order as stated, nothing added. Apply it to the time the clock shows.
1,21
